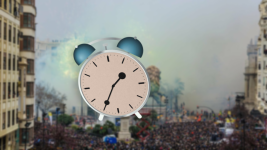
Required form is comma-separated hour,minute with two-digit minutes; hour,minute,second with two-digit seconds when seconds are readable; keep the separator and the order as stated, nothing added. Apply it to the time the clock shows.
1,35
